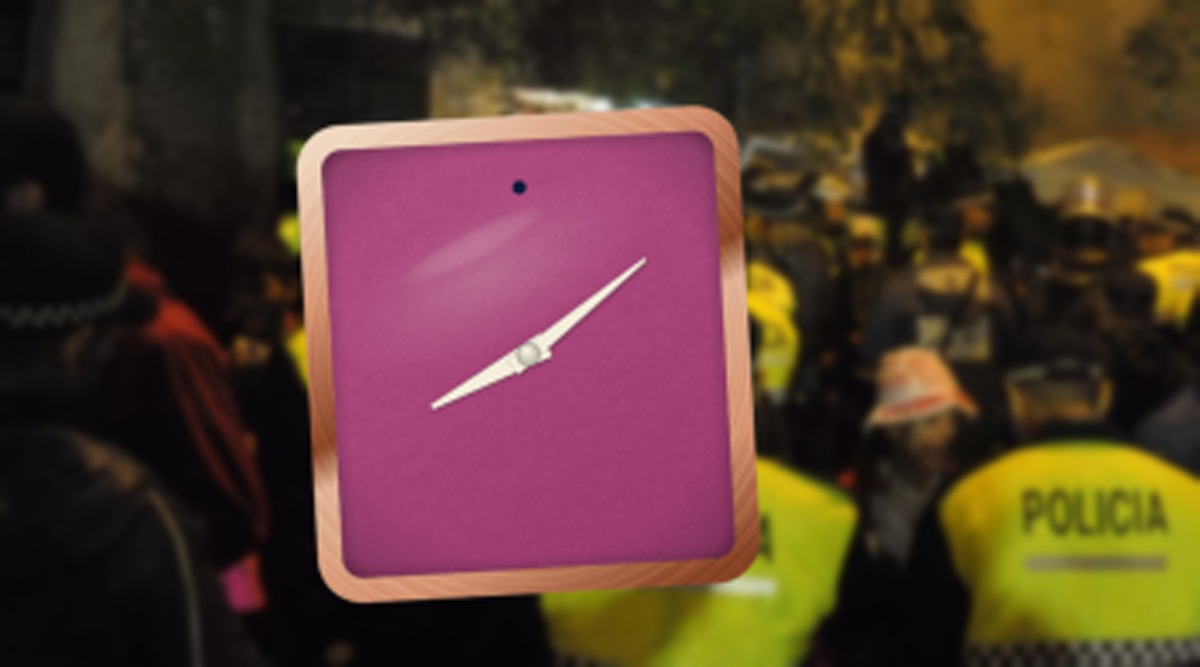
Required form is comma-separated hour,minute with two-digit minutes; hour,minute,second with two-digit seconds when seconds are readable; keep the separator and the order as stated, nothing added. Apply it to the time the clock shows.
8,09
